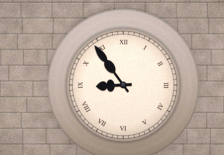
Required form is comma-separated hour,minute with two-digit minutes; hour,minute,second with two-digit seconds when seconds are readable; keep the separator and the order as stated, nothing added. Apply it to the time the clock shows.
8,54
